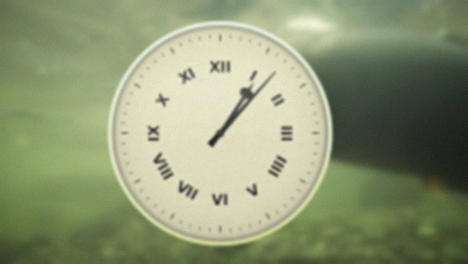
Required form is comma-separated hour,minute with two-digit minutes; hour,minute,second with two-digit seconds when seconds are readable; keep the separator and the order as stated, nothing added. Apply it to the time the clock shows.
1,07
